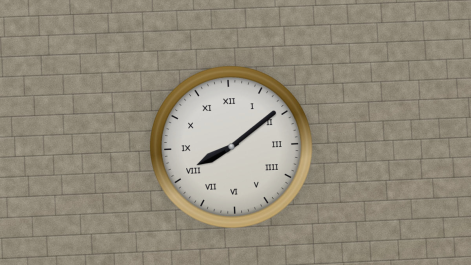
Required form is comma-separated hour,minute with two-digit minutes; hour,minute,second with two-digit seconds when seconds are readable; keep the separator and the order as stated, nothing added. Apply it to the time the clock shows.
8,09
